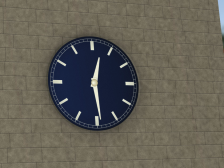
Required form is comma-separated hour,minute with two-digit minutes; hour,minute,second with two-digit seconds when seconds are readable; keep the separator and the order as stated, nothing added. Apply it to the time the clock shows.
12,29
